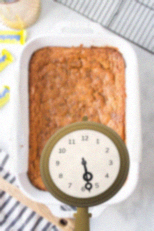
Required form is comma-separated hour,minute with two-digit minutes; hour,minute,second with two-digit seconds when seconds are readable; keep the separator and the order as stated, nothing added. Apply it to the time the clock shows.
5,28
